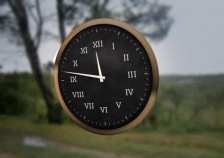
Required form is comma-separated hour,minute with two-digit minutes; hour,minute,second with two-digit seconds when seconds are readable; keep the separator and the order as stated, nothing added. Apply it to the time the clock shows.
11,47
